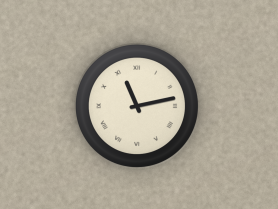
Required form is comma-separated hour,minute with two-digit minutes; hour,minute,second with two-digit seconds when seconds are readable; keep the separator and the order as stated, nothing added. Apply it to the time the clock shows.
11,13
